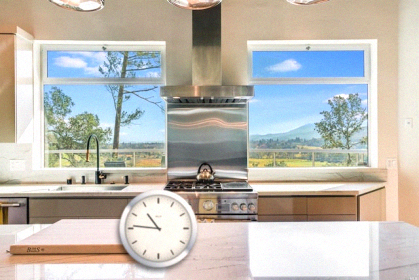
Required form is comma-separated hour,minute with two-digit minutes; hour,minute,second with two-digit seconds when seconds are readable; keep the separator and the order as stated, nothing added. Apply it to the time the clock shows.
10,46
